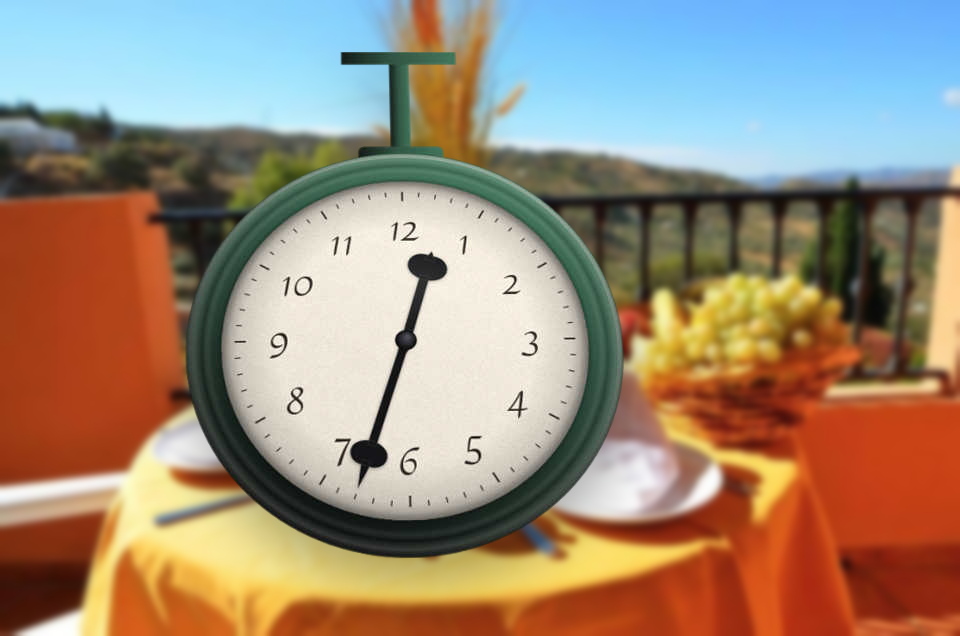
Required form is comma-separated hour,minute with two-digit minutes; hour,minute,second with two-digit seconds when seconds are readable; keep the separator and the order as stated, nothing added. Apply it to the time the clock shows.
12,33
